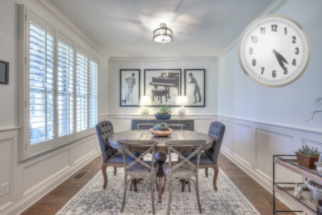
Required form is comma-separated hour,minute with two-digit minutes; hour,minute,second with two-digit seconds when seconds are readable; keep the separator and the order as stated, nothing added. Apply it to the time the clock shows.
4,25
